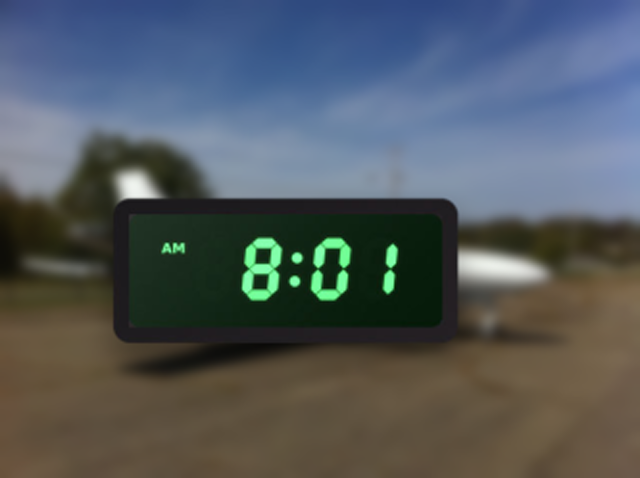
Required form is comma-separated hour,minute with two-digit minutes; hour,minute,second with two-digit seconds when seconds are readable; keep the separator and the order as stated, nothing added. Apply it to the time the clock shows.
8,01
